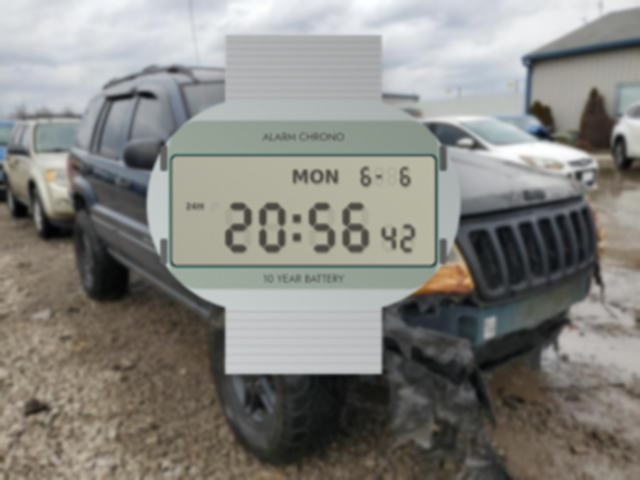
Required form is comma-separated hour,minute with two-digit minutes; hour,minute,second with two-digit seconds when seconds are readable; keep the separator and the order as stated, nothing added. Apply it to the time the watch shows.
20,56,42
